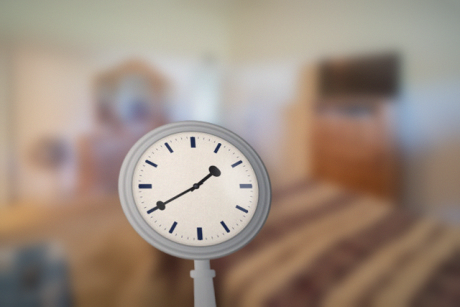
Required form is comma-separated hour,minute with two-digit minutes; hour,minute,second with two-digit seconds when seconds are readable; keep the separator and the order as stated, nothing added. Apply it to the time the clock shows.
1,40
